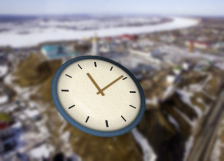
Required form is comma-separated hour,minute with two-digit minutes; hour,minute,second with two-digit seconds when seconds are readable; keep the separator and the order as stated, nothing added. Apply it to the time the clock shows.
11,09
